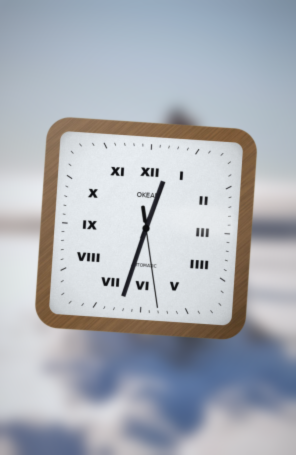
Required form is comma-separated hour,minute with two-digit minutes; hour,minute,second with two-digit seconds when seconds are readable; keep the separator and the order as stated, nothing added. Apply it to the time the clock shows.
12,32,28
